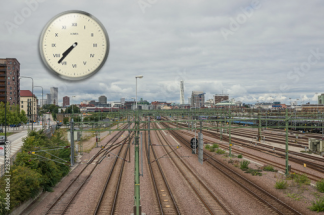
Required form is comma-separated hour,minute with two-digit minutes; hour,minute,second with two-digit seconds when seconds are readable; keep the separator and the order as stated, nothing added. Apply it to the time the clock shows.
7,37
